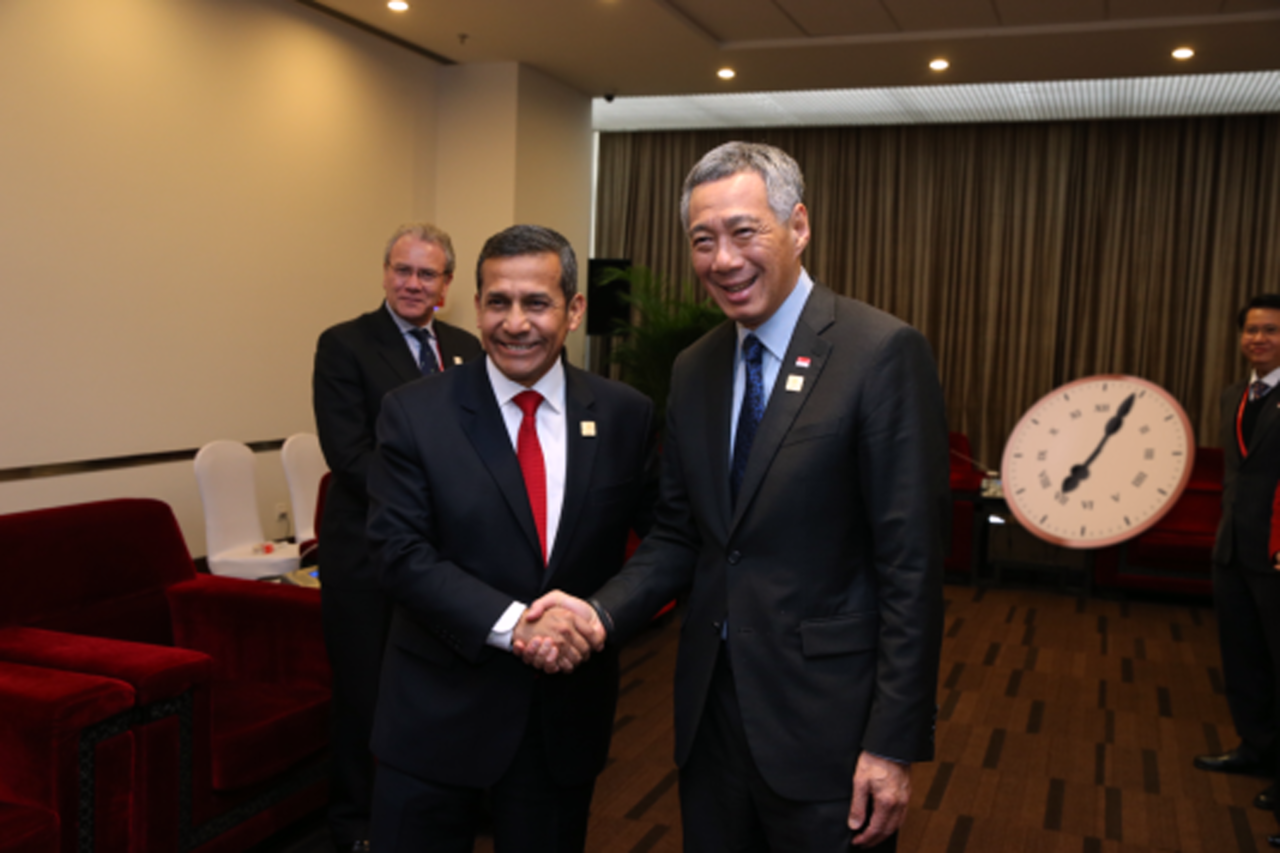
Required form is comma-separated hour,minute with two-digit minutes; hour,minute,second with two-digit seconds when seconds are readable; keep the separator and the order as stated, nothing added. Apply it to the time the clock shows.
7,04
